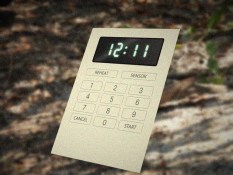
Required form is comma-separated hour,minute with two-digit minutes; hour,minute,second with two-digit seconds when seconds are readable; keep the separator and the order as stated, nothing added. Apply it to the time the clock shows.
12,11
